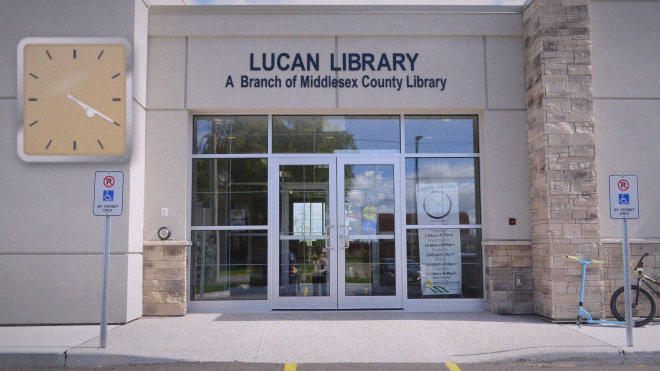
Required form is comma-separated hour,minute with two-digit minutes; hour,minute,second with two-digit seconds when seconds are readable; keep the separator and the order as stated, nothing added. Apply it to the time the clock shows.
4,20
